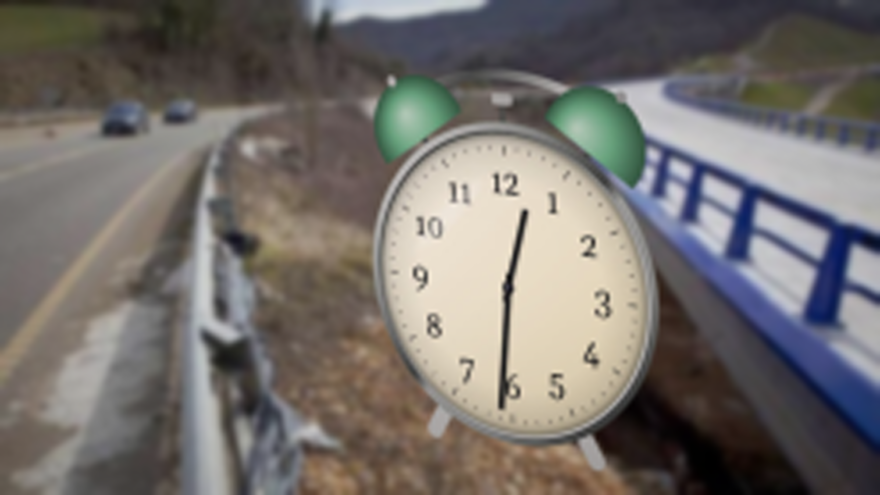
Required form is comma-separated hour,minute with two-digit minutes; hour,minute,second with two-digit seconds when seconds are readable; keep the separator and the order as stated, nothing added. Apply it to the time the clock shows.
12,31
